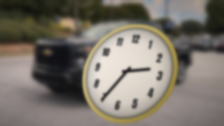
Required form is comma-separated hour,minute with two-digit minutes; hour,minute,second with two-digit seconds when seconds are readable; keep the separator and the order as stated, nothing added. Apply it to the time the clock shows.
2,35
